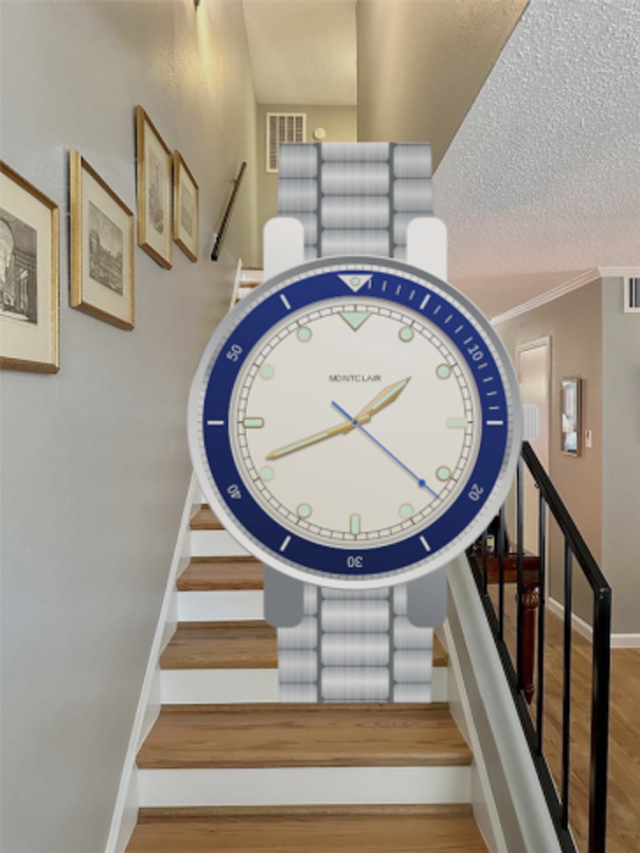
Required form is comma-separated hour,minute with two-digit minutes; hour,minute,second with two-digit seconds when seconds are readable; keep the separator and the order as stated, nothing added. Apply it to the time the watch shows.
1,41,22
